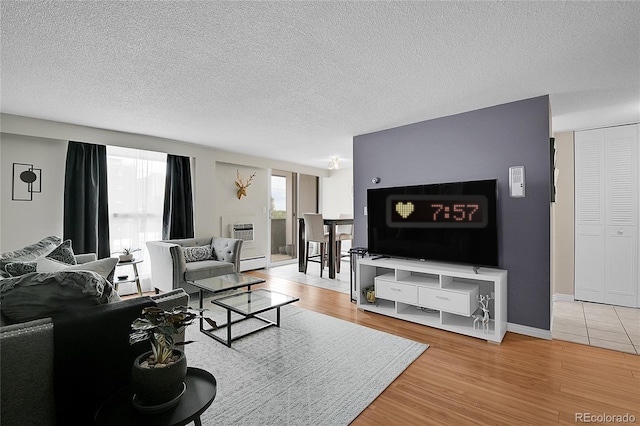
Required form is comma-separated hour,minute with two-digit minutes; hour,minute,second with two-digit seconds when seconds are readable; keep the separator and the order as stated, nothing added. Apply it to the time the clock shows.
7,57
